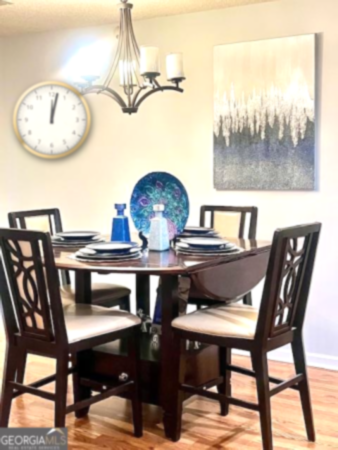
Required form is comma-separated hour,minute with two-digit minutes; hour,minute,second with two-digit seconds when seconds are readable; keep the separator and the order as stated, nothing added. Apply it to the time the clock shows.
12,02
